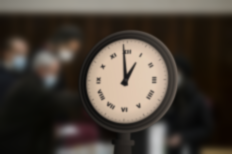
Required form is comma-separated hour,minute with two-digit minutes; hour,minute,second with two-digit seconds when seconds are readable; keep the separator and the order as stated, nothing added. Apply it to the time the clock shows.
12,59
